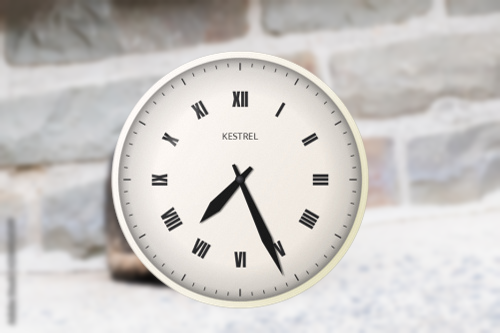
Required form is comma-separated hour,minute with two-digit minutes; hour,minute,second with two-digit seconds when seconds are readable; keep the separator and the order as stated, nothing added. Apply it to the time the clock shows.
7,26
